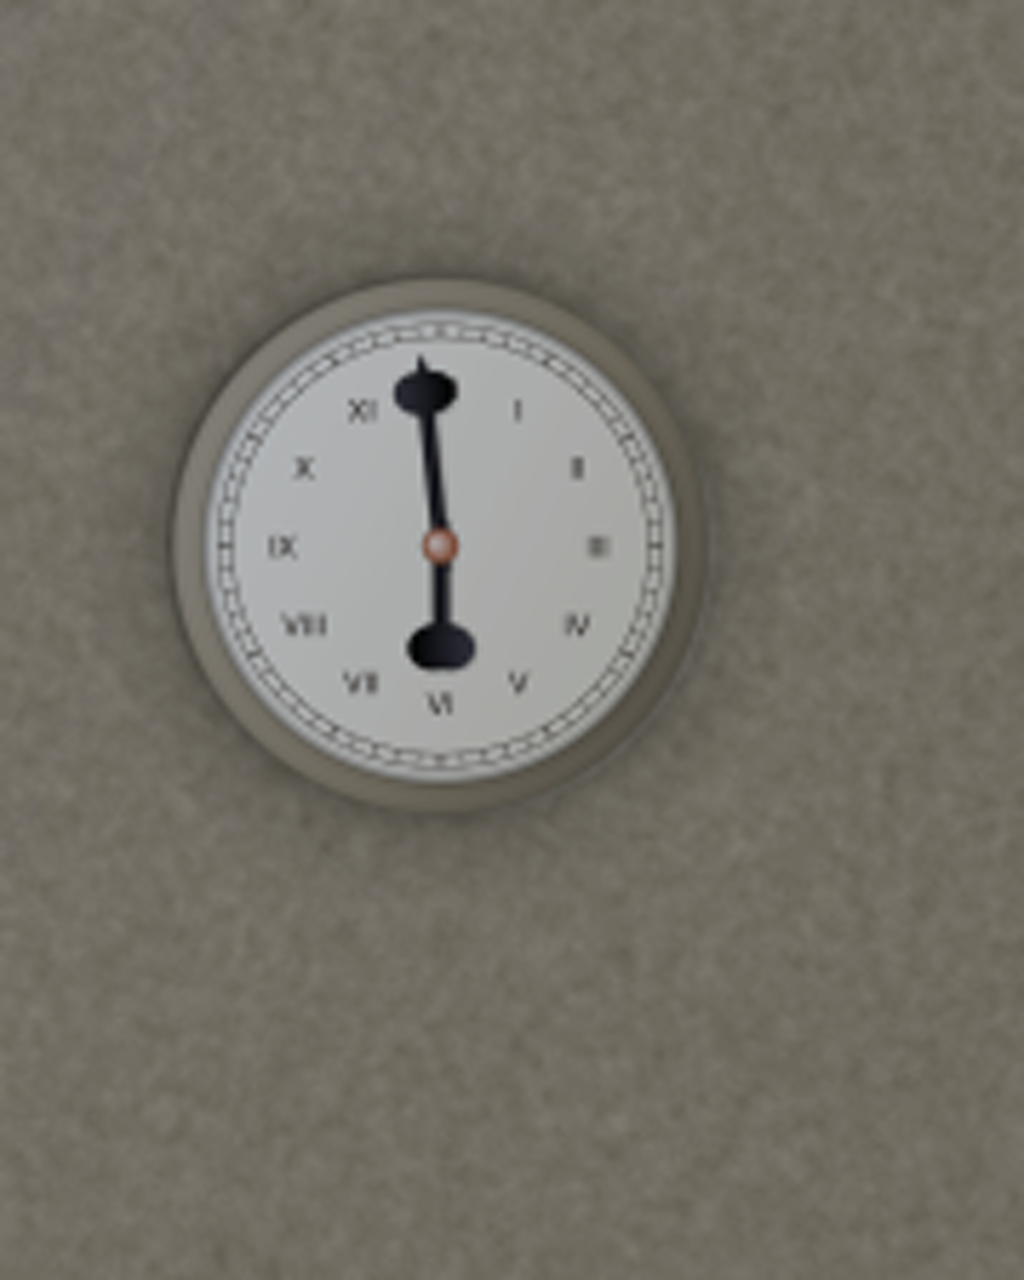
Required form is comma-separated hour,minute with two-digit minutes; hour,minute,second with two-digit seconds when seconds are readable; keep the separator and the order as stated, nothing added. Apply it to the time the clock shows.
5,59
